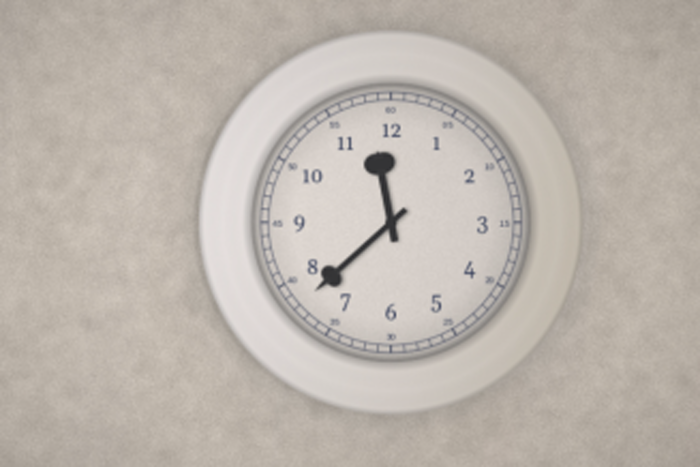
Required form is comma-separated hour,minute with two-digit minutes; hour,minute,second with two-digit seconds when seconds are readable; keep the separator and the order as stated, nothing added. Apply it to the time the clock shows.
11,38
